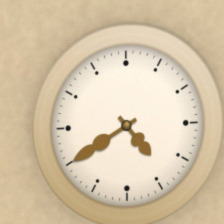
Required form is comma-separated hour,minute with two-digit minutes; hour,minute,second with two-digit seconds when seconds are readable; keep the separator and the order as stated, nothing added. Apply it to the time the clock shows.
4,40
